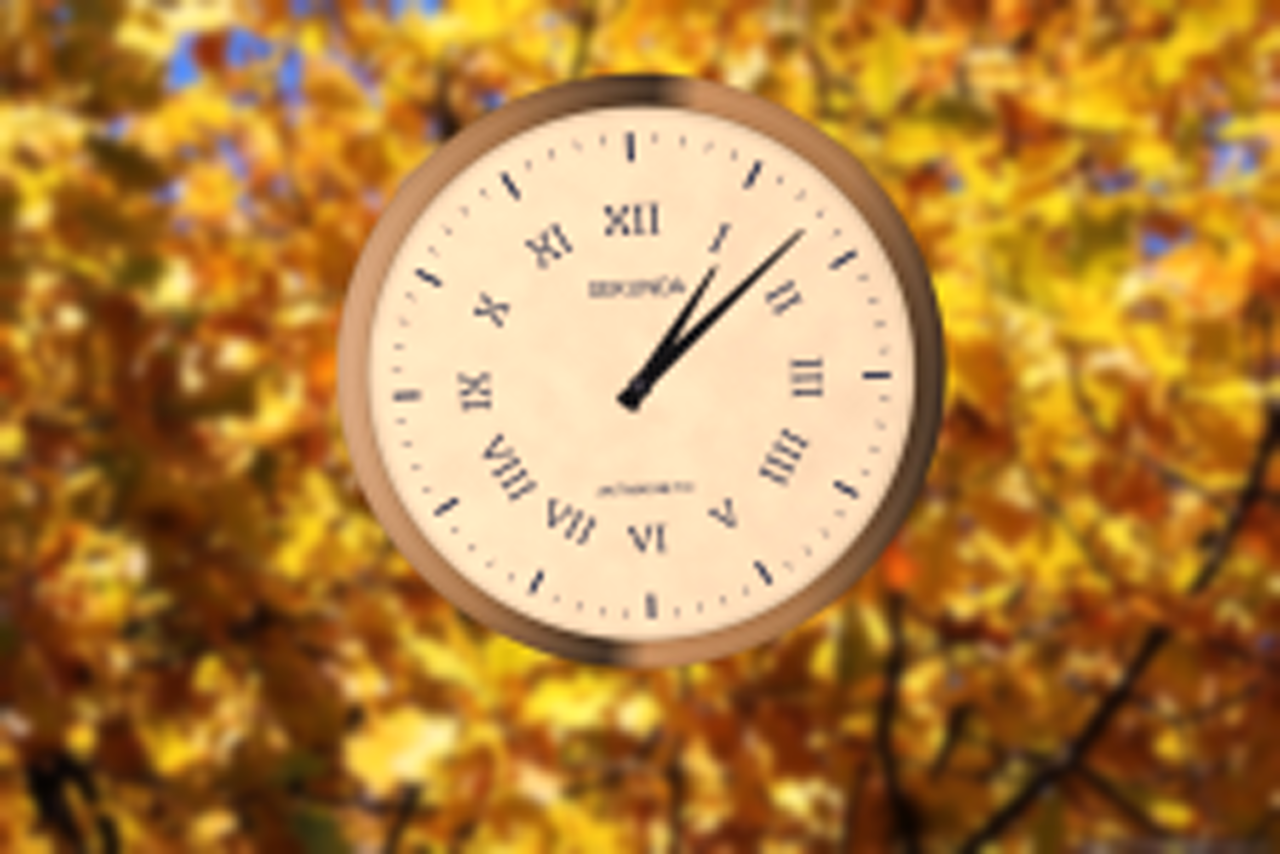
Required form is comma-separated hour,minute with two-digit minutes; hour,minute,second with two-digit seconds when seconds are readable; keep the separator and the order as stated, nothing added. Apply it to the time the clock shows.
1,08
